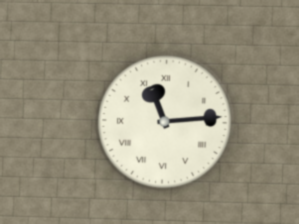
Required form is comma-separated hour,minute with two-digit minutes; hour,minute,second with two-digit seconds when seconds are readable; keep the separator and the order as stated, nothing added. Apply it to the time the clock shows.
11,14
